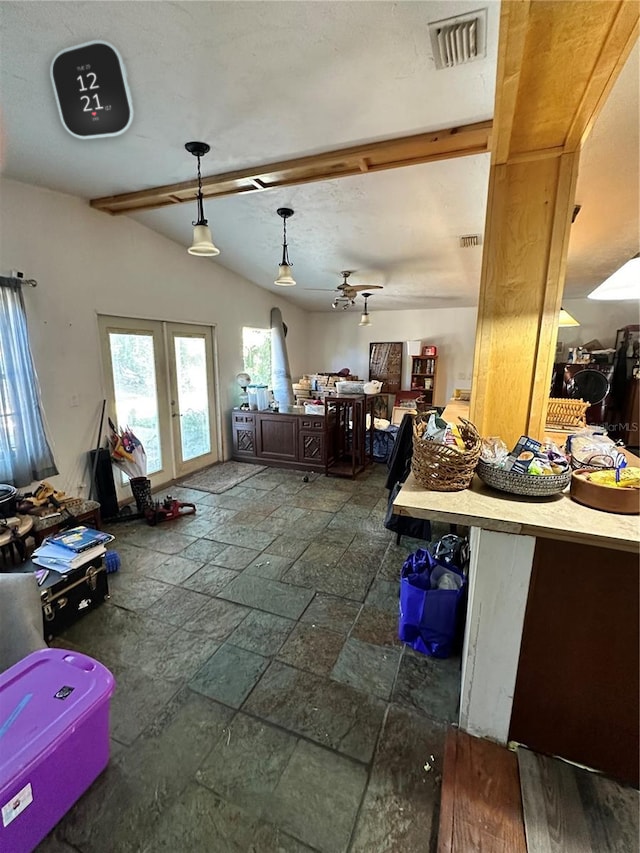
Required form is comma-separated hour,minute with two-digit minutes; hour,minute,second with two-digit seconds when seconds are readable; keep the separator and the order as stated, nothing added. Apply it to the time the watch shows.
12,21
